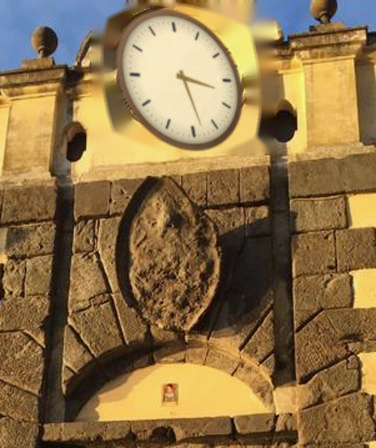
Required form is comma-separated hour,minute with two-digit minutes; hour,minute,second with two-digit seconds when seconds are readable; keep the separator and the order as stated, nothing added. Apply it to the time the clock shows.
3,28
